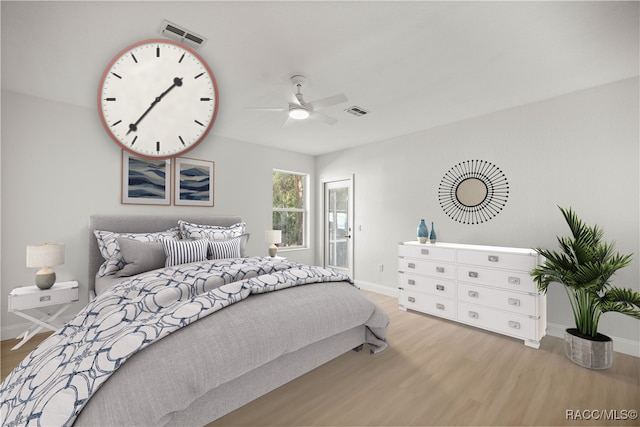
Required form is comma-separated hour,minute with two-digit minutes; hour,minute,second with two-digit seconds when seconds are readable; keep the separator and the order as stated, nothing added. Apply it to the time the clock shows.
1,37
